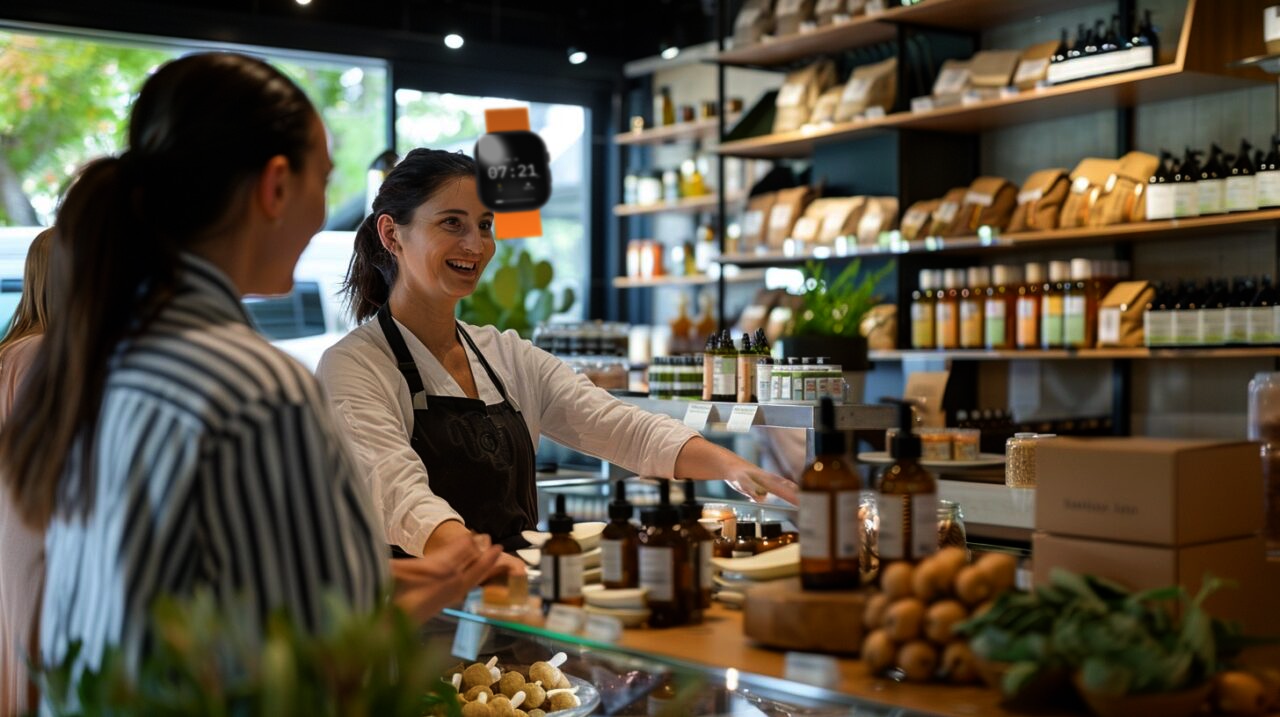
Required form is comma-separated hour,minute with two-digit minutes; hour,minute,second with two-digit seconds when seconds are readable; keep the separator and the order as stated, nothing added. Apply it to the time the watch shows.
7,21
